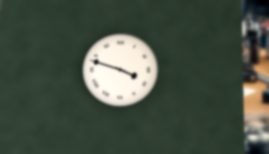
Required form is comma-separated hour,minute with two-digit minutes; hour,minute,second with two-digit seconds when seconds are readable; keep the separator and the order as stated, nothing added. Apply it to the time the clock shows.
3,48
